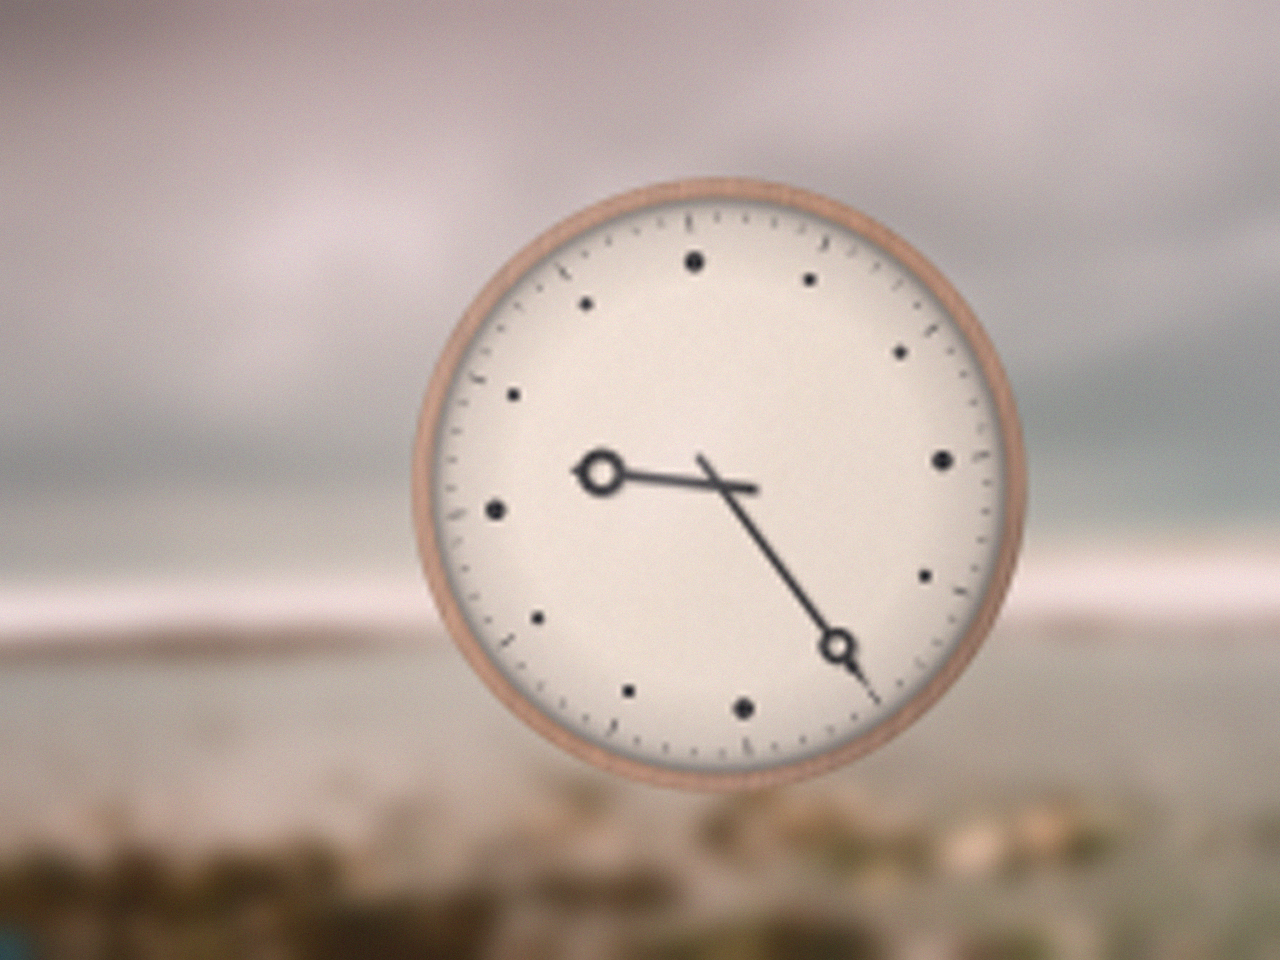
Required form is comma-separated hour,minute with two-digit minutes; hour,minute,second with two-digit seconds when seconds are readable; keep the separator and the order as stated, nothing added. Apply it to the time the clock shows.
9,25
